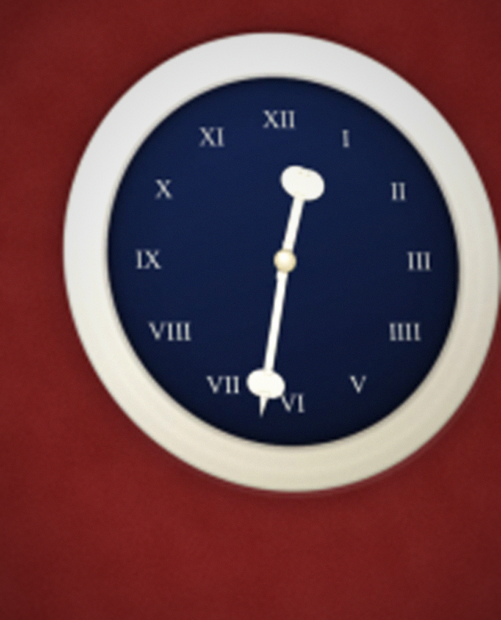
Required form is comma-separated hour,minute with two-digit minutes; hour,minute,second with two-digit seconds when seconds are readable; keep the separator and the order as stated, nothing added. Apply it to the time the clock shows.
12,32
